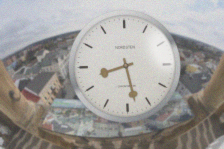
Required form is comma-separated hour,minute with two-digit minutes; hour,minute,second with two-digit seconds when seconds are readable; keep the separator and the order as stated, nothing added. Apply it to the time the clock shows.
8,28
